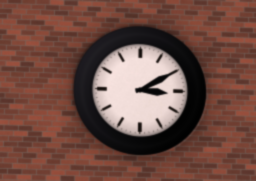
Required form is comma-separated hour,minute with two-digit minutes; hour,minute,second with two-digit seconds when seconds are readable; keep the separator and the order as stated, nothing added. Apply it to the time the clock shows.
3,10
